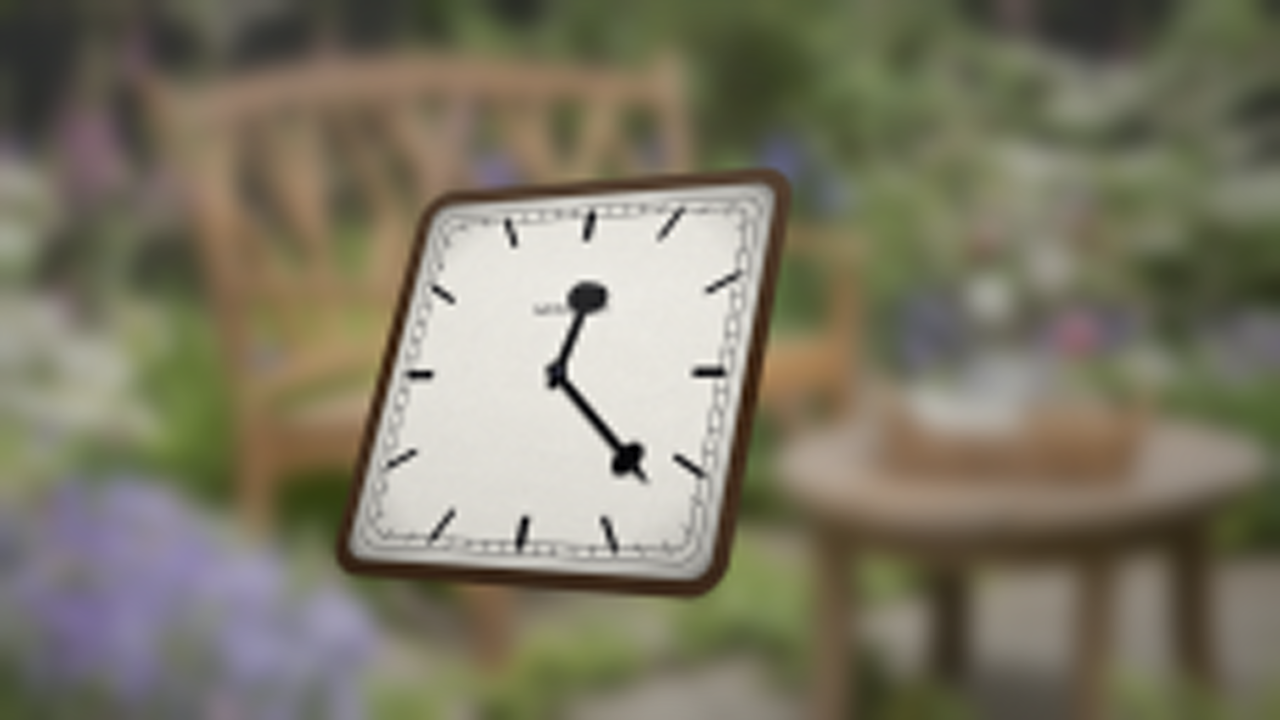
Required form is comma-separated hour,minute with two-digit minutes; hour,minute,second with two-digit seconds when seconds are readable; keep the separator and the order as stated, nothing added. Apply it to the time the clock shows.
12,22
